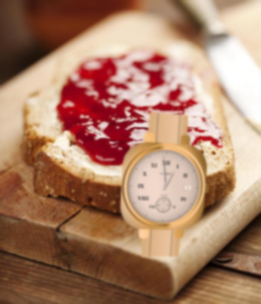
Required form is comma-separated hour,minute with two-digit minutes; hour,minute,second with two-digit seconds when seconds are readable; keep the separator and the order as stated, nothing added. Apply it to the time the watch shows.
12,59
